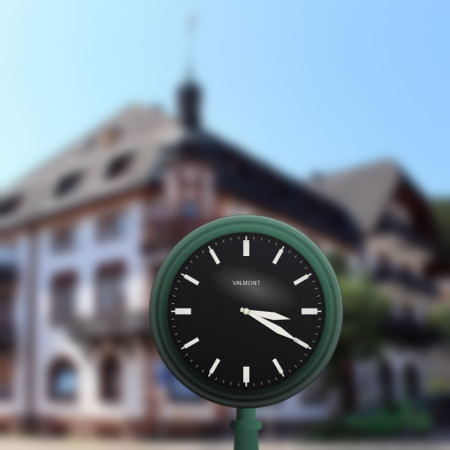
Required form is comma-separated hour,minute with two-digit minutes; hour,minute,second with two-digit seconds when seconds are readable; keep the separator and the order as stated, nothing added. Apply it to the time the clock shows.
3,20
